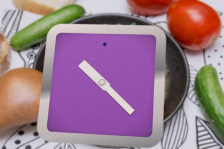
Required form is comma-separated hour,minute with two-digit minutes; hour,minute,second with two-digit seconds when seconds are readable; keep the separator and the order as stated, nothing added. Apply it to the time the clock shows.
10,22
